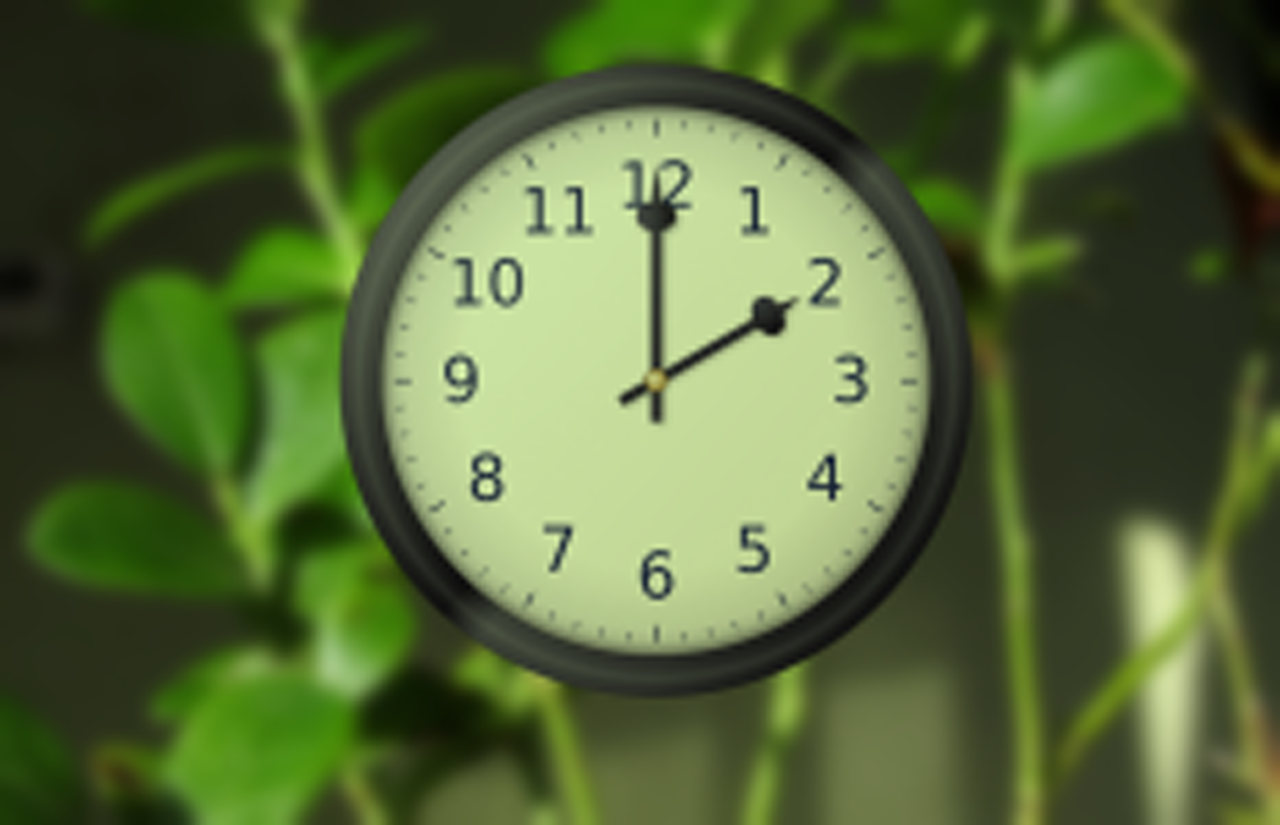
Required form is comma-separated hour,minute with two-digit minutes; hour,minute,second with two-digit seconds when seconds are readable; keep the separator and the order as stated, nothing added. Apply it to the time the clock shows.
2,00
